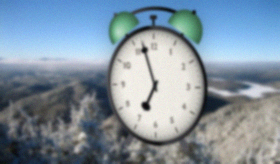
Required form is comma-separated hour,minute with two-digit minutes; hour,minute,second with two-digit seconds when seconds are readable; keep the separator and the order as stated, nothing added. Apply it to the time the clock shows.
6,57
